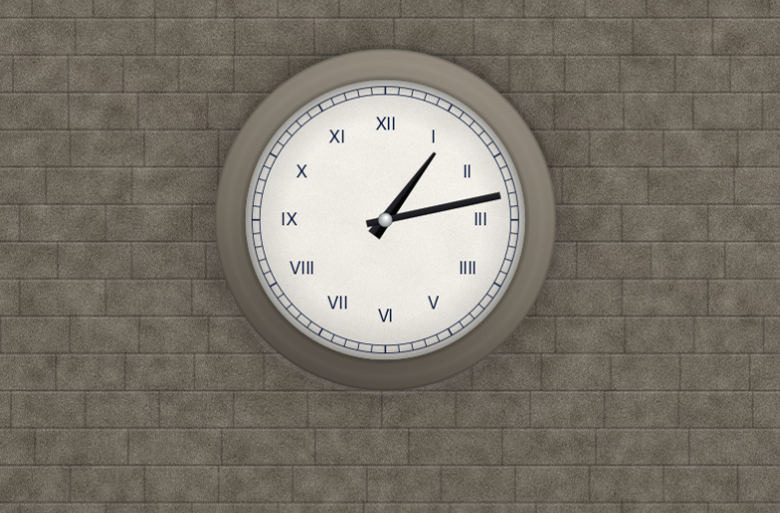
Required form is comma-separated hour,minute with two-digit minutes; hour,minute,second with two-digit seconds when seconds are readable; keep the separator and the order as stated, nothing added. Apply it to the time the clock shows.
1,13
